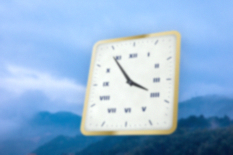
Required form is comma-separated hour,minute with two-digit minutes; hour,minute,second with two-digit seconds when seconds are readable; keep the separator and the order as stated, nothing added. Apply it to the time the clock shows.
3,54
